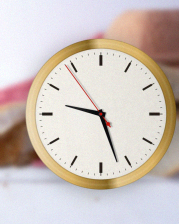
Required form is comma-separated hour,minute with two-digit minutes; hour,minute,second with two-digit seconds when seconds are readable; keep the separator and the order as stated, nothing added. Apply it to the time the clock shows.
9,26,54
